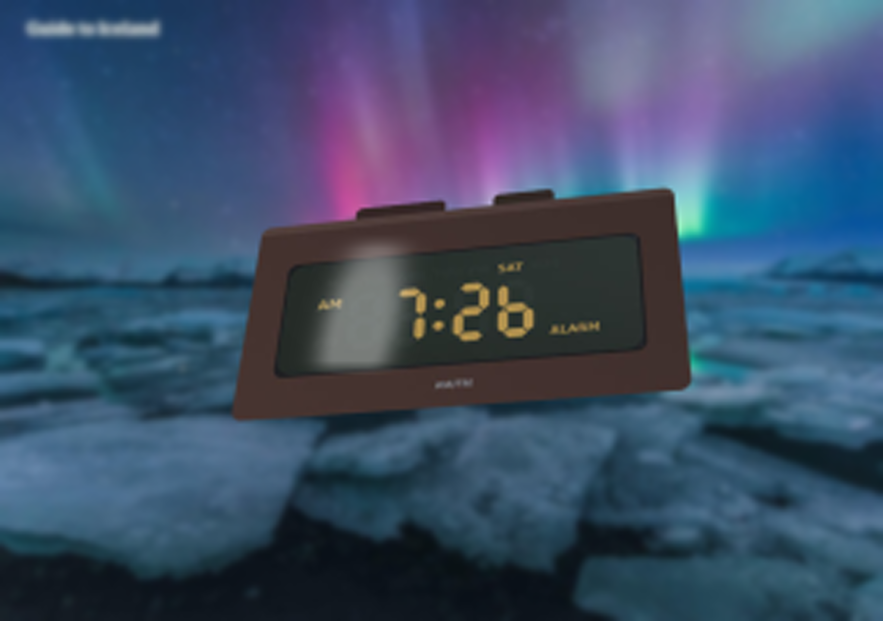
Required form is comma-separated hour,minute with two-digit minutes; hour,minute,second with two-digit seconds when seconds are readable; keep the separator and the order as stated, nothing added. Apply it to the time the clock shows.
7,26
